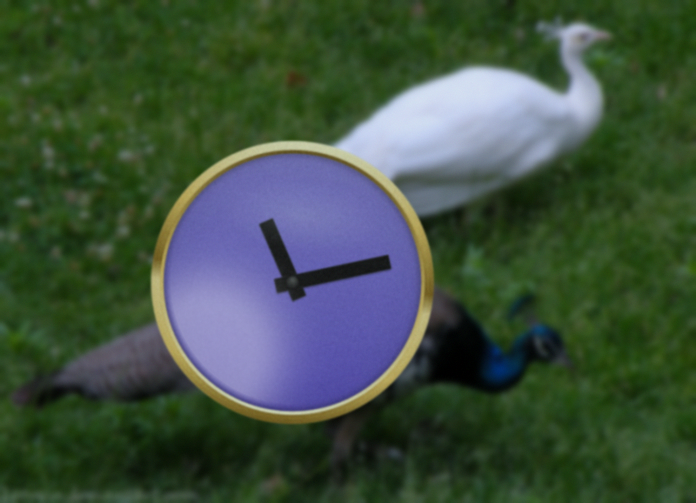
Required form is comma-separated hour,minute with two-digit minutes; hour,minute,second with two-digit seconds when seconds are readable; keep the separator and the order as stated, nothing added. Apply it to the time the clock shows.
11,13
